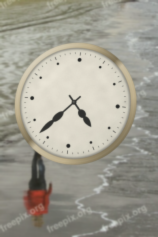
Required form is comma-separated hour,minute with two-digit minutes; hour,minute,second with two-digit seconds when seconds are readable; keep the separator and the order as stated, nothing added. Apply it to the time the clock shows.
4,37
